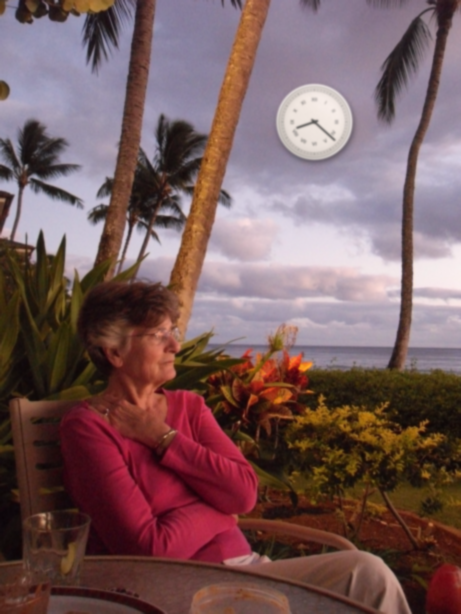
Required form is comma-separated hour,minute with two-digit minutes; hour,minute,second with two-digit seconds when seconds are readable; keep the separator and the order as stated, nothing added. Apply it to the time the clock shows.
8,22
